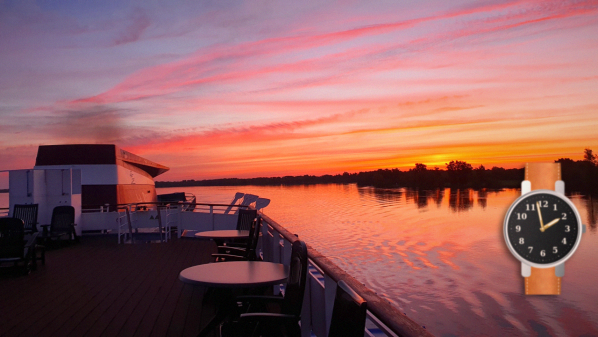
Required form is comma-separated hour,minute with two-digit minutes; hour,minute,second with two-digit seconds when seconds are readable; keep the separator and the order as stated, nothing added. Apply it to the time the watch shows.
1,58
